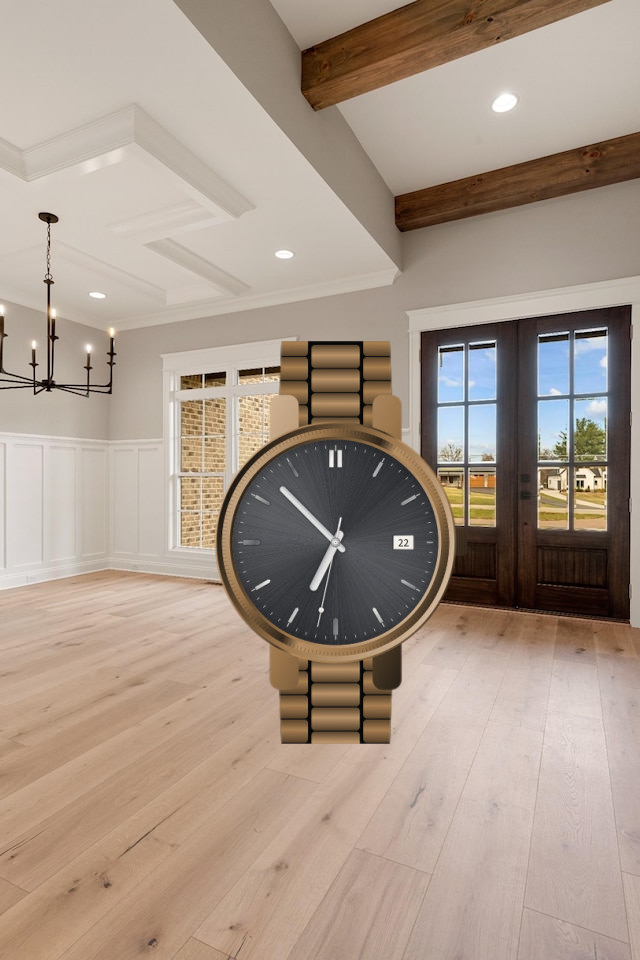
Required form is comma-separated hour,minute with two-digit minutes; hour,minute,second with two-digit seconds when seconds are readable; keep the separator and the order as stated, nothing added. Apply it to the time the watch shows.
6,52,32
